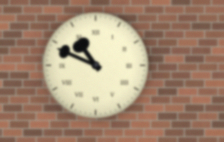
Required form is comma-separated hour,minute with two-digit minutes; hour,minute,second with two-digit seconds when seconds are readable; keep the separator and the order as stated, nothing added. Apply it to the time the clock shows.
10,49
